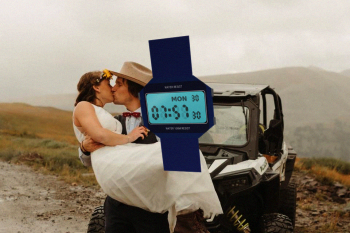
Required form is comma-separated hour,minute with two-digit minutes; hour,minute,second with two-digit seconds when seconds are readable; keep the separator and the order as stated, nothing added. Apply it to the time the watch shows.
7,57,30
